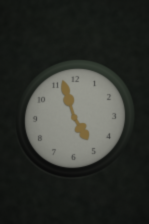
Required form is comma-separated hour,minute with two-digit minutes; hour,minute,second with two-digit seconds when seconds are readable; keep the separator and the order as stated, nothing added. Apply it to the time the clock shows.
4,57
